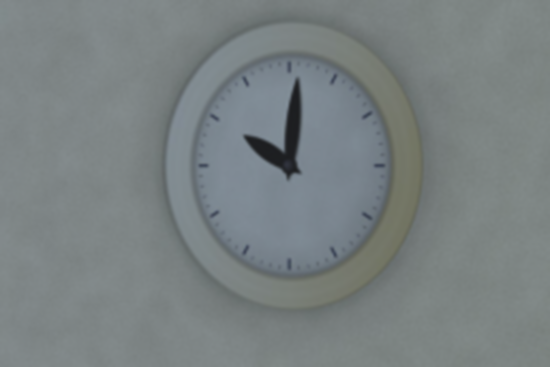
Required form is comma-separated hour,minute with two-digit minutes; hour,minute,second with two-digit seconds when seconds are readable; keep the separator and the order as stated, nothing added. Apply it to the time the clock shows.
10,01
